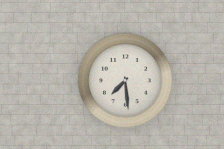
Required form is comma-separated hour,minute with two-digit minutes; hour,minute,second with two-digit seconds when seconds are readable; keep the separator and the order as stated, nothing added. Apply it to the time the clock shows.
7,29
